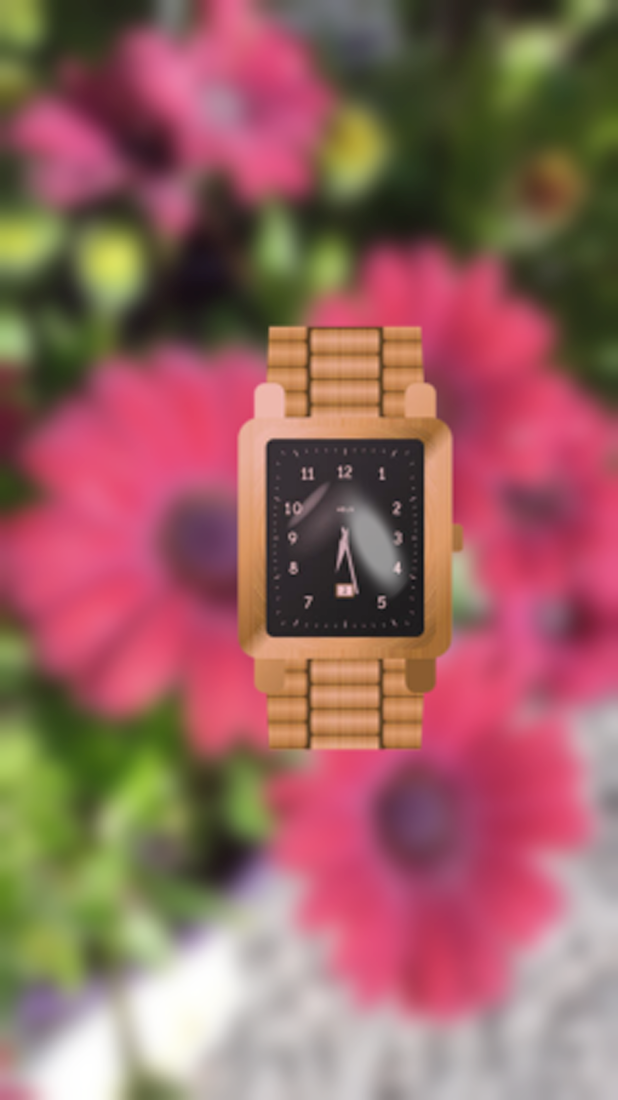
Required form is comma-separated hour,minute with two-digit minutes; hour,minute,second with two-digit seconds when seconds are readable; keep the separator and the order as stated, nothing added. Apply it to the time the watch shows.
6,28
